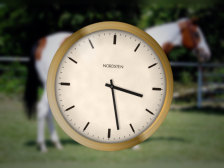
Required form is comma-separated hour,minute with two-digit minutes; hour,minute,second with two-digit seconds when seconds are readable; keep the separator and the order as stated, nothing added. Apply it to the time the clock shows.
3,28
